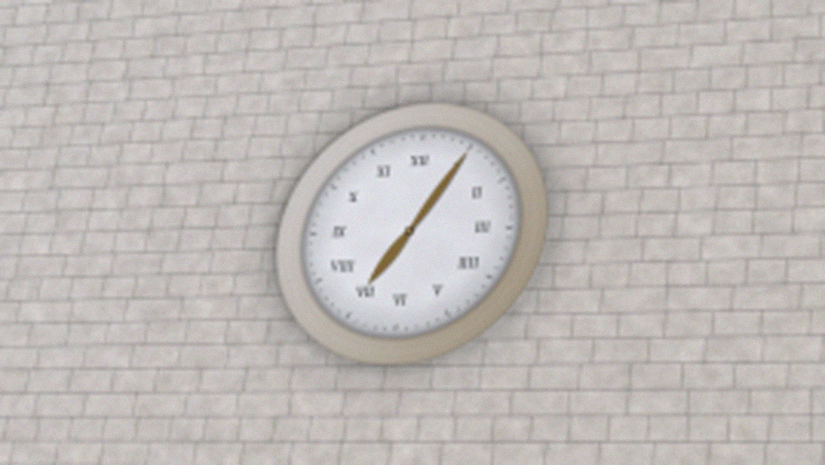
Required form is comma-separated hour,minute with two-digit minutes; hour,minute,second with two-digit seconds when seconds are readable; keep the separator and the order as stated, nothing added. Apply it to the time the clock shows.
7,05
